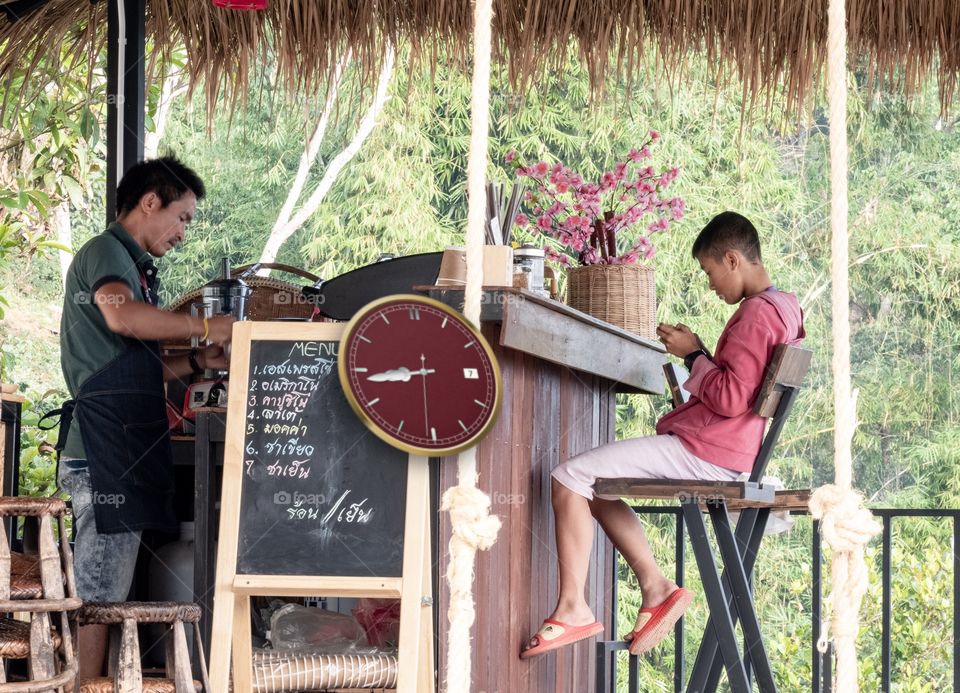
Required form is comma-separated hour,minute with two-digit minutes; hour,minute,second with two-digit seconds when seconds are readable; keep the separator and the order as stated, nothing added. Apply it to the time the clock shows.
8,43,31
